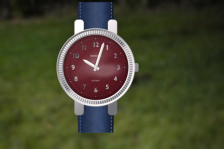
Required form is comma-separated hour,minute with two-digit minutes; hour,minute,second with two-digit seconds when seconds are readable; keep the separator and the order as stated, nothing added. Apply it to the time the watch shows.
10,03
